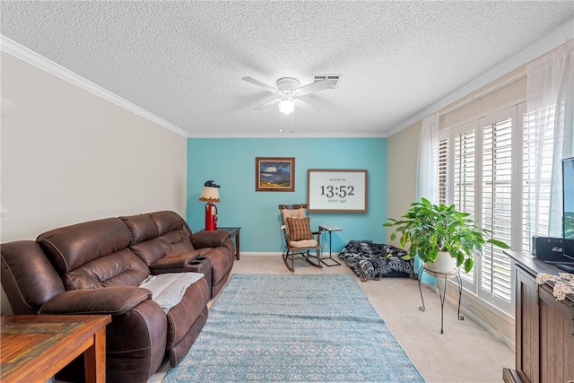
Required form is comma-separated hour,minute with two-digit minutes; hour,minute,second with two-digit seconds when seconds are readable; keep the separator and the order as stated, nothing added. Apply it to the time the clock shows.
13,52
